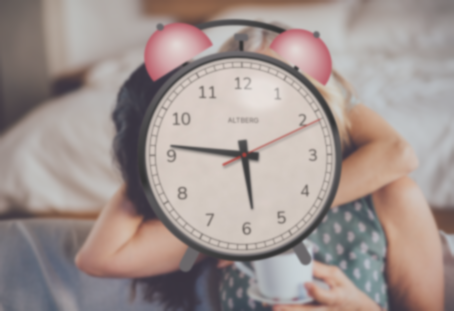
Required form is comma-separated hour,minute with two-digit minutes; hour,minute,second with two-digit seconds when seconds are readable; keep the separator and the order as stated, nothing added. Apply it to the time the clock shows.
5,46,11
